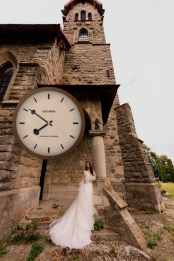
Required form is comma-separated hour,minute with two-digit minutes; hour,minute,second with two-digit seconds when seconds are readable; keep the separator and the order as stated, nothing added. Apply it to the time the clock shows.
7,51
